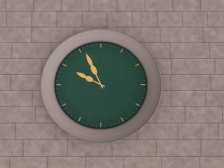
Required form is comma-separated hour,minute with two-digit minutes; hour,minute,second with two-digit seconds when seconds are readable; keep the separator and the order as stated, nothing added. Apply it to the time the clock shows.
9,56
